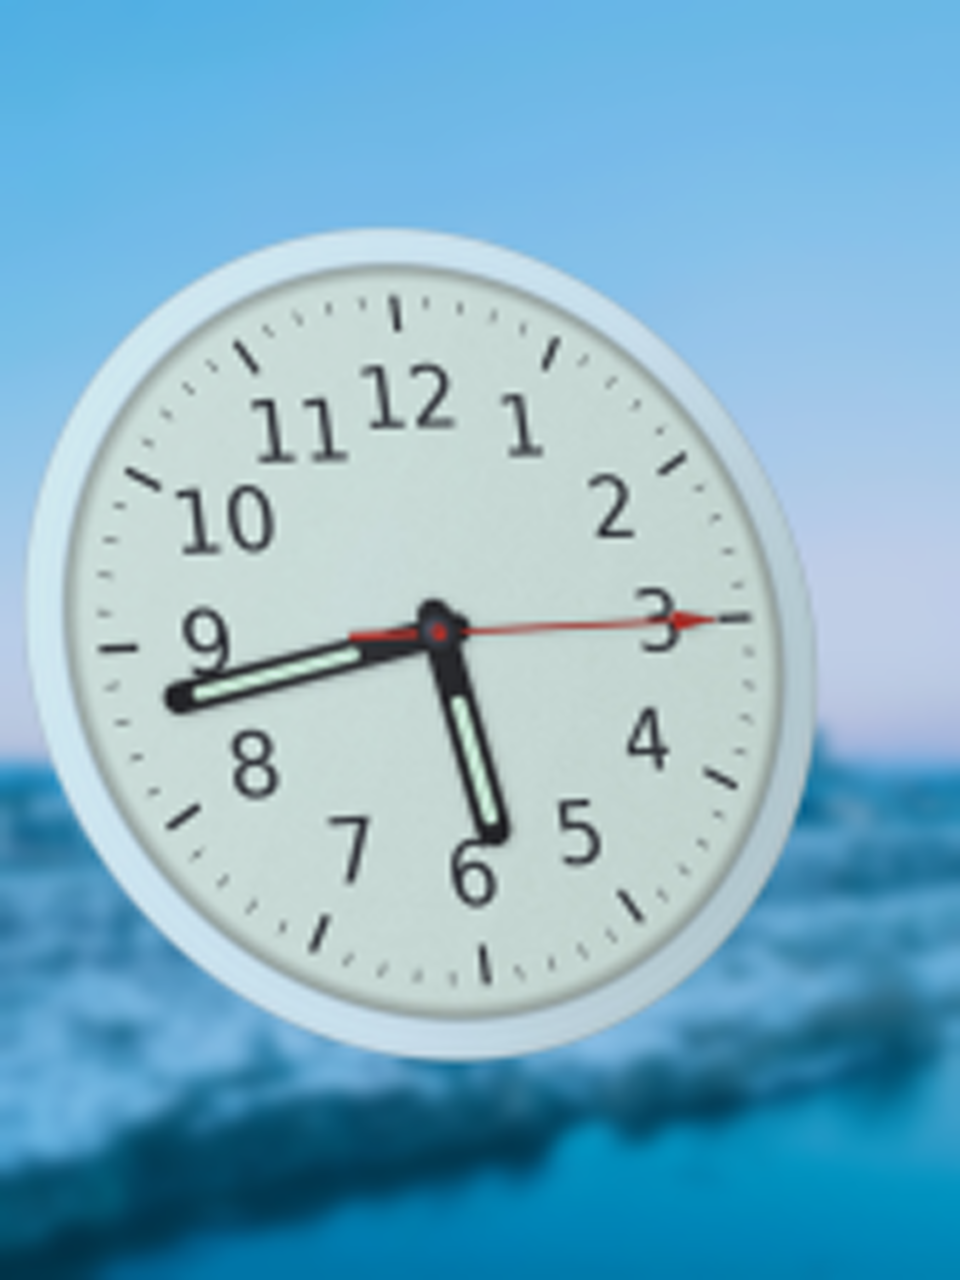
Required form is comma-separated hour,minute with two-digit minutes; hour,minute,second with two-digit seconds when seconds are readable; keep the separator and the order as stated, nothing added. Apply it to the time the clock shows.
5,43,15
